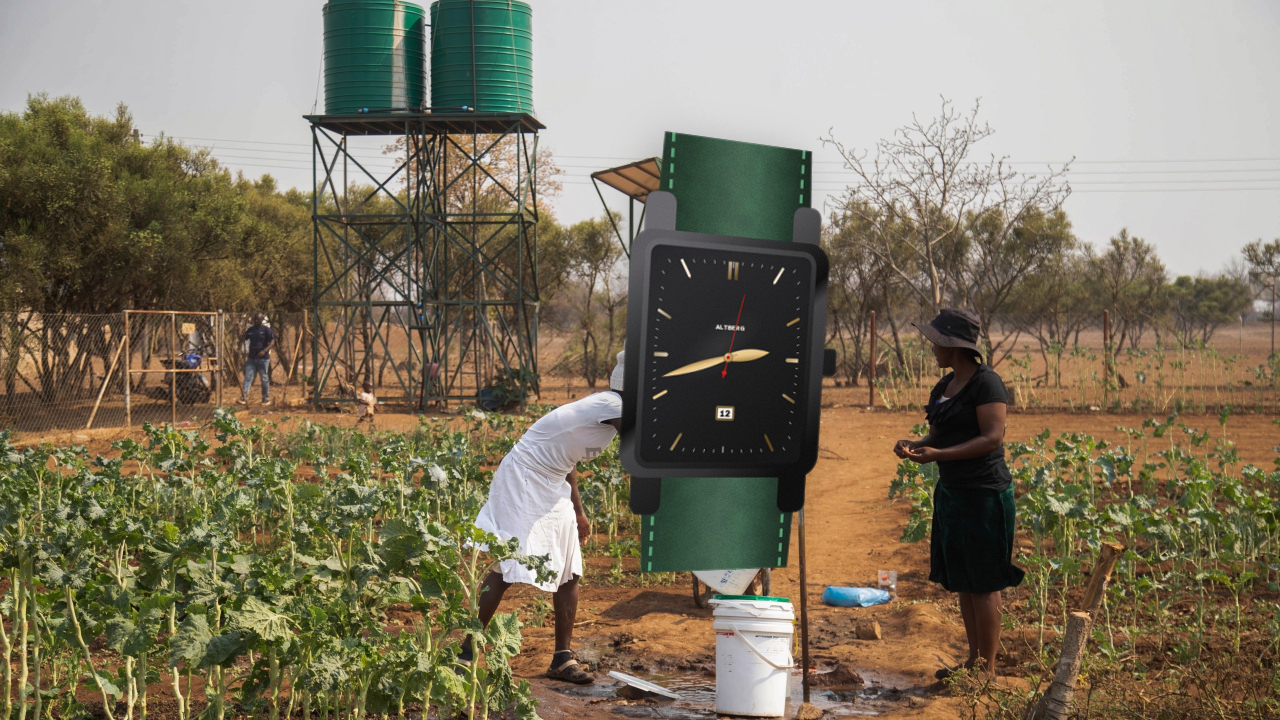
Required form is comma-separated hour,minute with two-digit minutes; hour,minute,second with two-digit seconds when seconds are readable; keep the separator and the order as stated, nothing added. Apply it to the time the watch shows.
2,42,02
